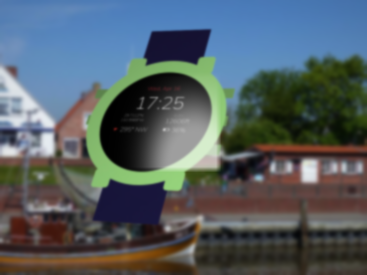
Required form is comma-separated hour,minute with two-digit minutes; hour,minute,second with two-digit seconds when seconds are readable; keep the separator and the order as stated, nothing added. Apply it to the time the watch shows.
17,25
